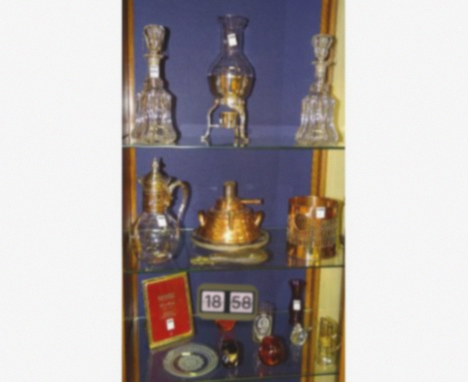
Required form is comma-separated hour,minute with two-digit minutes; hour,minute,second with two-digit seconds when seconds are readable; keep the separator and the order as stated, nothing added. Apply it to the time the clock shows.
18,58
